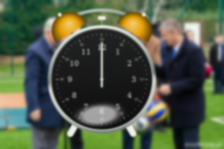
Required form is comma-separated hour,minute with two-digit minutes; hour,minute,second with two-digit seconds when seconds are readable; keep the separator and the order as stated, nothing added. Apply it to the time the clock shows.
12,00
